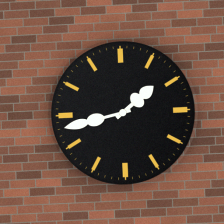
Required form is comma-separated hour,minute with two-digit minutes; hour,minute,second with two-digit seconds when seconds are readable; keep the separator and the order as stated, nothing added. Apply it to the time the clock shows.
1,43
